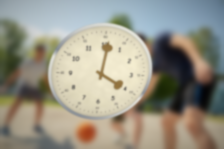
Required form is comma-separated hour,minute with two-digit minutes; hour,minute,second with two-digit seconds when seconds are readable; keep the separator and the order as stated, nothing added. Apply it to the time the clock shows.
4,01
